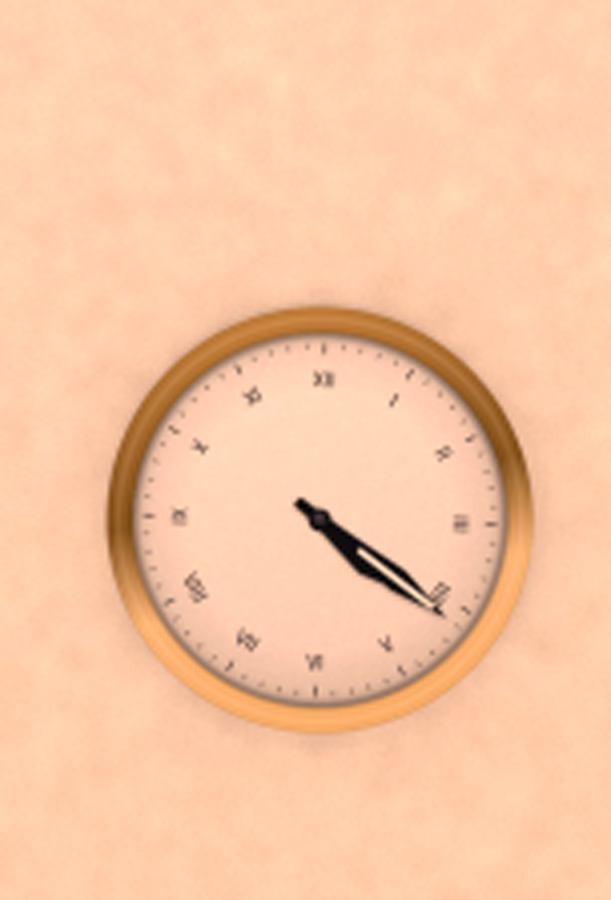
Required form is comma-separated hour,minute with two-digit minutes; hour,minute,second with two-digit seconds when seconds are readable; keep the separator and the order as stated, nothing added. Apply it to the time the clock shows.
4,21
